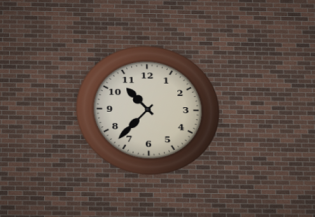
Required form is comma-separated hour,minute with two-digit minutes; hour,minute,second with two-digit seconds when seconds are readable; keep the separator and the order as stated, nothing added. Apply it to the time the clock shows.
10,37
